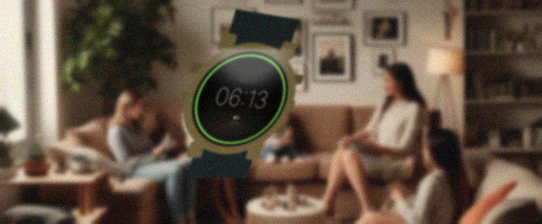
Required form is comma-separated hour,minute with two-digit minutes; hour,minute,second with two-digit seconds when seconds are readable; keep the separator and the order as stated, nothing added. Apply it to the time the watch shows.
6,13
